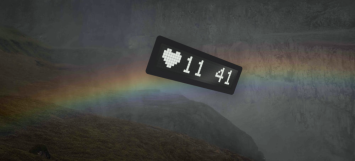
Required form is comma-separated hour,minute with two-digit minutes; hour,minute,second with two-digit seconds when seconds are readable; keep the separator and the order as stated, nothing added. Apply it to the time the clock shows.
11,41
